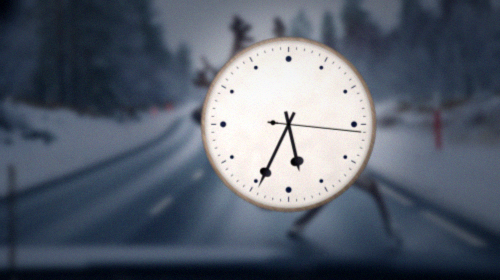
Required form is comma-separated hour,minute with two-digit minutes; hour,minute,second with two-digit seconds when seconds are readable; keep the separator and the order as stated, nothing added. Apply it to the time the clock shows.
5,34,16
